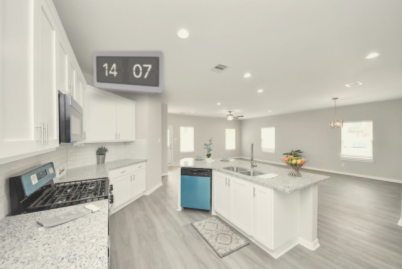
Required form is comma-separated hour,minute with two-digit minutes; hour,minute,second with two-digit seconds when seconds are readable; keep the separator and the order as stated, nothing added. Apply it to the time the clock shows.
14,07
